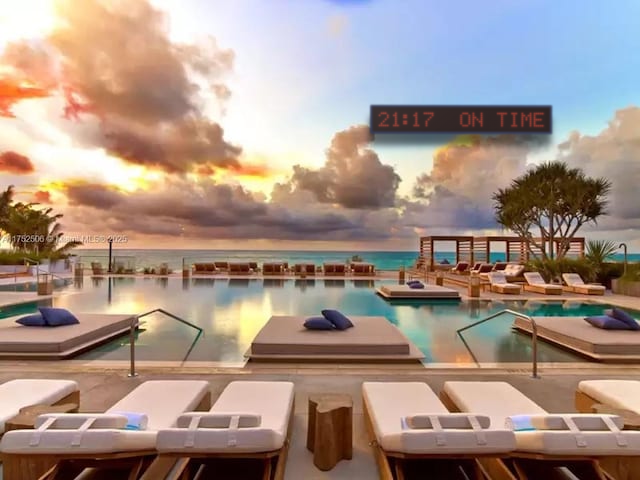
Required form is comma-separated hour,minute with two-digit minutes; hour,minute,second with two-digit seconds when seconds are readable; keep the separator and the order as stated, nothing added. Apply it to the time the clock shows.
21,17
